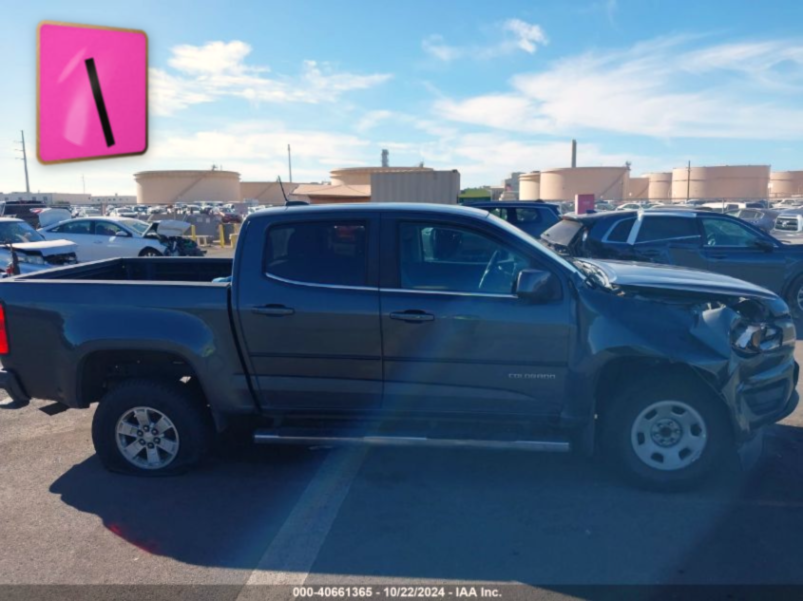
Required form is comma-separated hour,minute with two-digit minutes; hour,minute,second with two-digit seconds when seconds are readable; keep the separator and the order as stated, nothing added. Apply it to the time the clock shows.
11,27
